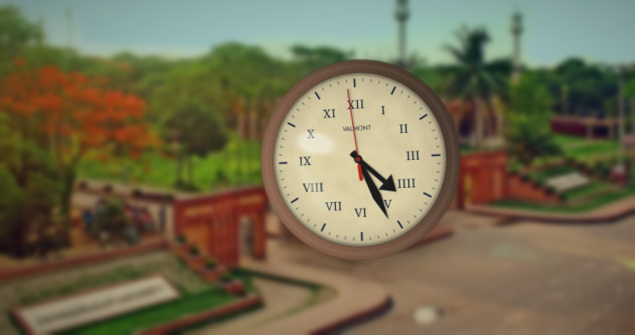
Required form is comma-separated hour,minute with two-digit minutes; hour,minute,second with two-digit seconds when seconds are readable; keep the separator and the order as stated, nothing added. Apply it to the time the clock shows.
4,25,59
